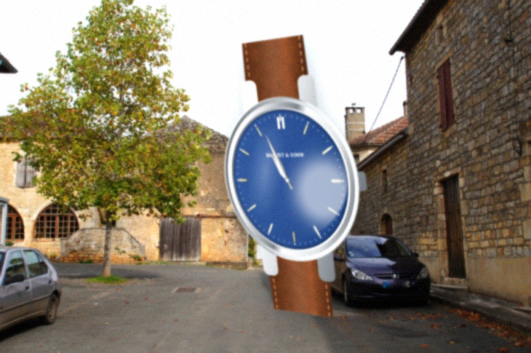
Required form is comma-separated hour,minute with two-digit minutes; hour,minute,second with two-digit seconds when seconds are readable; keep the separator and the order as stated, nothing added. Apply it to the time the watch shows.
10,56
